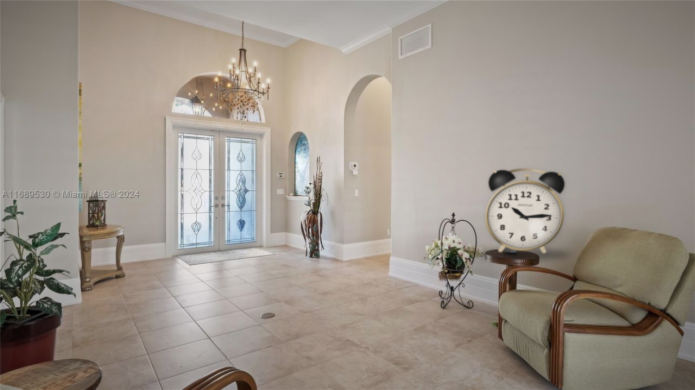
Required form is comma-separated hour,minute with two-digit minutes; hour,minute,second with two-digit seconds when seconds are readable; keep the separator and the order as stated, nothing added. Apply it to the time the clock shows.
10,14
